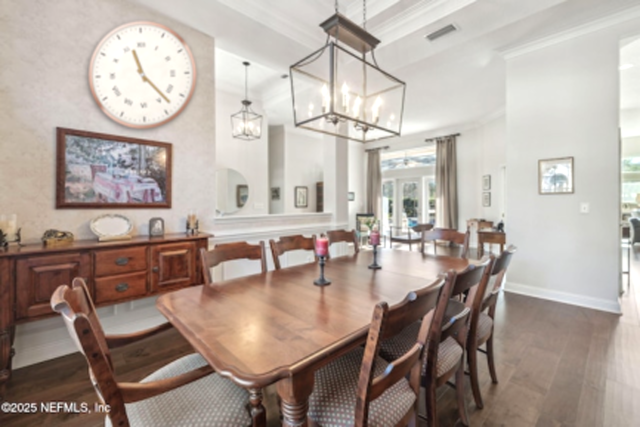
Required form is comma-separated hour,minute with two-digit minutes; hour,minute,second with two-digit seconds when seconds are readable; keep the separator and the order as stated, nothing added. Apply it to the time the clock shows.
11,23
